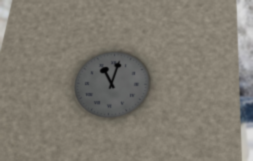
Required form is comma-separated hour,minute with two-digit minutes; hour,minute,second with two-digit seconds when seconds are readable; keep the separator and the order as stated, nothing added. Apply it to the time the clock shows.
11,02
